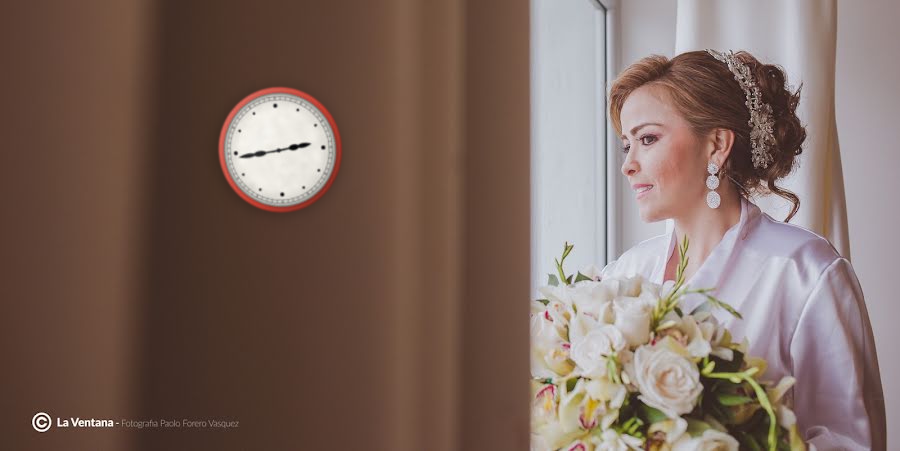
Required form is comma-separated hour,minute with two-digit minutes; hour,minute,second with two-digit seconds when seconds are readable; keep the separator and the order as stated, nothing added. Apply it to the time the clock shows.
2,44
